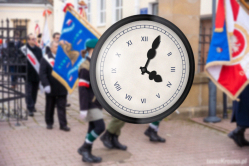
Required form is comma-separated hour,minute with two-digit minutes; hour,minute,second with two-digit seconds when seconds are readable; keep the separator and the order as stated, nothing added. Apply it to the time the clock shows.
4,04
